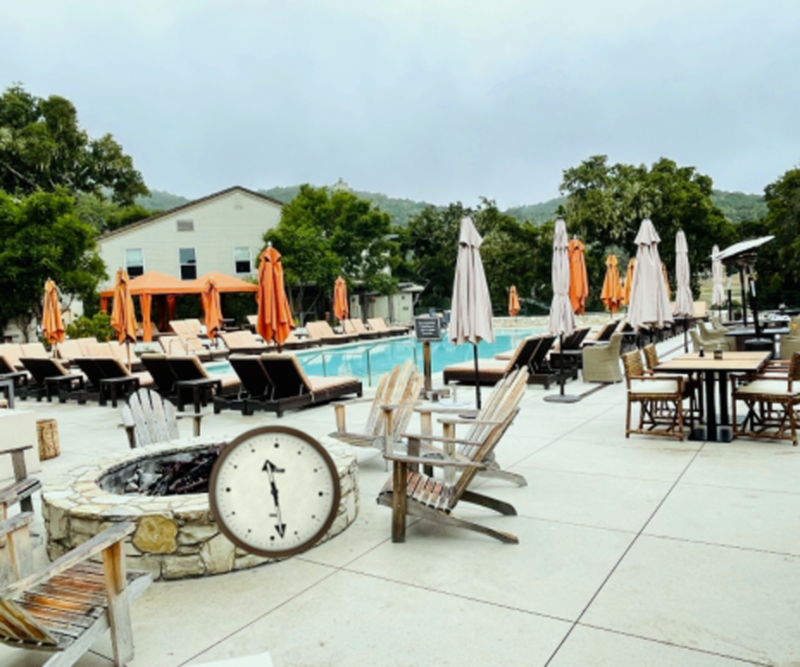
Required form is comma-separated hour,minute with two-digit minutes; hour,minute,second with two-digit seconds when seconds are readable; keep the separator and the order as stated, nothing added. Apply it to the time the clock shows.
11,28
